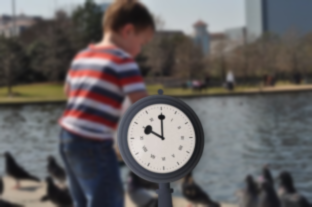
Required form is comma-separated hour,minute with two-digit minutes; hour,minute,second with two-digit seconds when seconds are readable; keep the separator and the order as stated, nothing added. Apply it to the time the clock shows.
10,00
